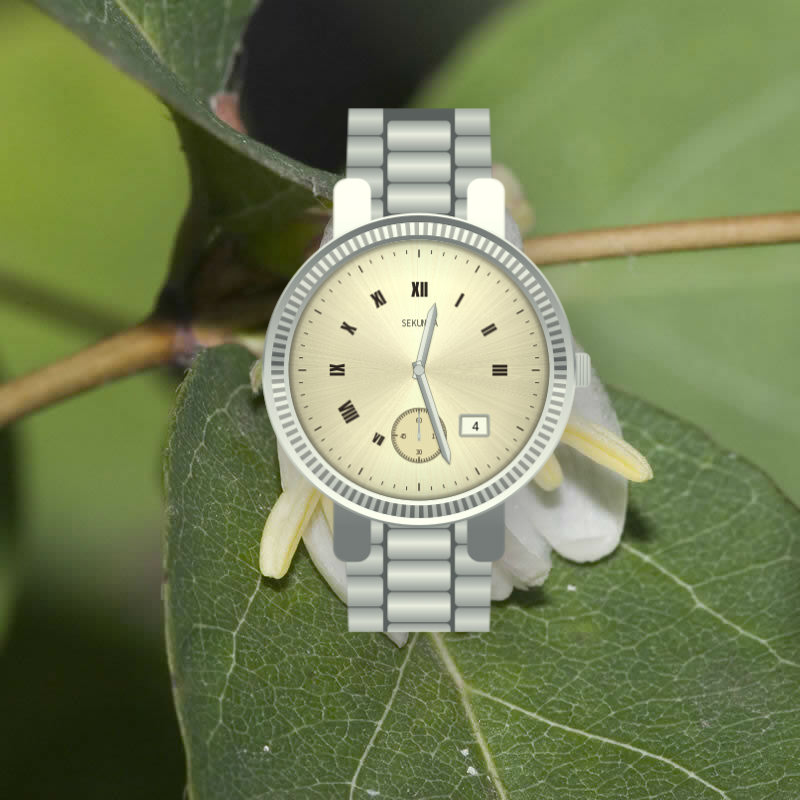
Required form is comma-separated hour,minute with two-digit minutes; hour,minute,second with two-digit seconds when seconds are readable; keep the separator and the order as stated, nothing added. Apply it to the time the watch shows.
12,27
